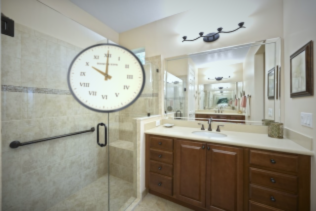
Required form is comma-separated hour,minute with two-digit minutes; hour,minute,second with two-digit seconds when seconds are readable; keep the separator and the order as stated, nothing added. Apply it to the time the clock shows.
10,00
